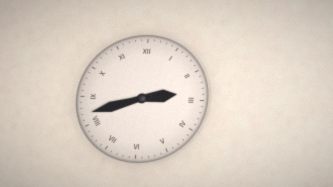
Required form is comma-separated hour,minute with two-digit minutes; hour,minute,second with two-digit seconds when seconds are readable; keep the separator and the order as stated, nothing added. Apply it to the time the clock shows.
2,42
